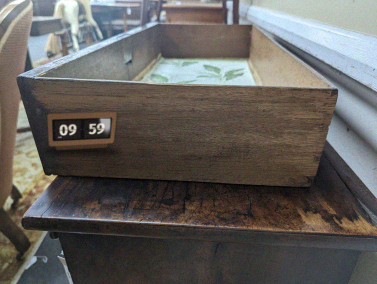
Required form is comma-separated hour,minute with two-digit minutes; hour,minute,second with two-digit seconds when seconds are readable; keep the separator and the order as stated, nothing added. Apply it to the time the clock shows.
9,59
